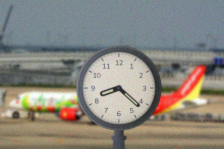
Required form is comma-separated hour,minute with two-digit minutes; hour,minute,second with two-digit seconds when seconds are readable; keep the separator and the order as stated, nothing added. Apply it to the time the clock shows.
8,22
